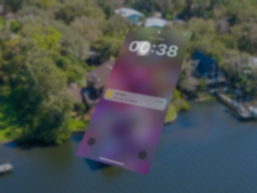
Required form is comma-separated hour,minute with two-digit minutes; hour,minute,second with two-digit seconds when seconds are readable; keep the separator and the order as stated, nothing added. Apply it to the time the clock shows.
0,38
